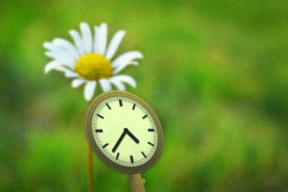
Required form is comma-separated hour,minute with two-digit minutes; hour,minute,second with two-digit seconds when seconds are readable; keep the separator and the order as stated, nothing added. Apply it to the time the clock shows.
4,37
